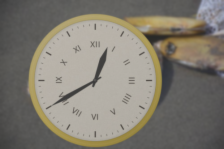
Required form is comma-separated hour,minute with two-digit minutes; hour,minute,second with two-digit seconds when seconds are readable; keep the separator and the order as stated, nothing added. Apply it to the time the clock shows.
12,40
